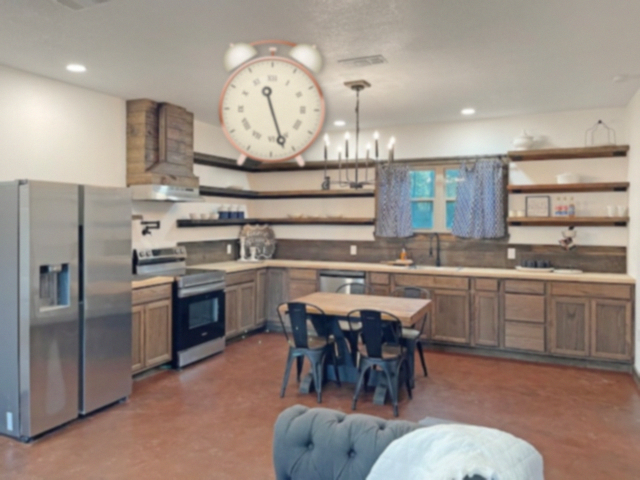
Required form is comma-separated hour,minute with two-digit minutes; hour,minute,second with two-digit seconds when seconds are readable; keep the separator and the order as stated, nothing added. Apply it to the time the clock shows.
11,27
